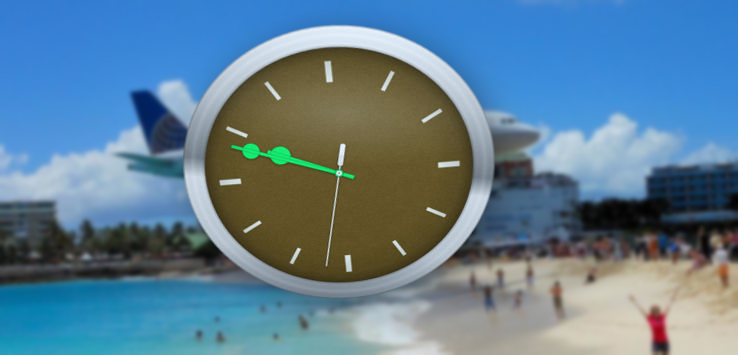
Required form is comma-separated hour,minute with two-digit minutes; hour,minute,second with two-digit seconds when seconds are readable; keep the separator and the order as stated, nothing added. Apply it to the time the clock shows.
9,48,32
